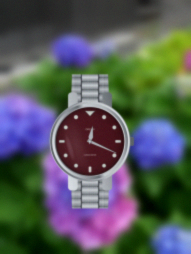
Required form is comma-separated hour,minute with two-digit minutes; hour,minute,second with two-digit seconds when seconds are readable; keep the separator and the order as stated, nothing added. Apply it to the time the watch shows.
12,19
